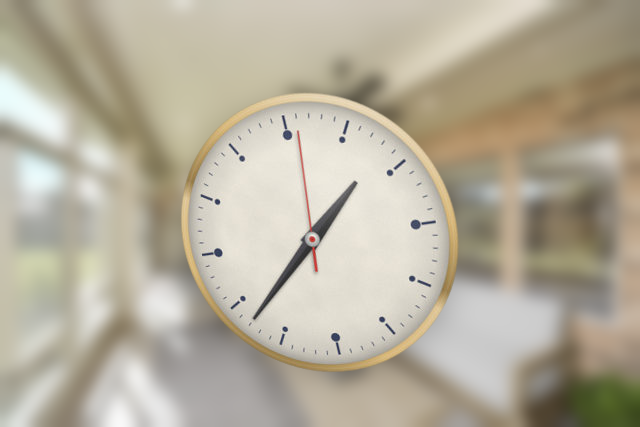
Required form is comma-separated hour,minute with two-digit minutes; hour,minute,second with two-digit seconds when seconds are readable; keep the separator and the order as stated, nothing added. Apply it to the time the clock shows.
1,38,01
